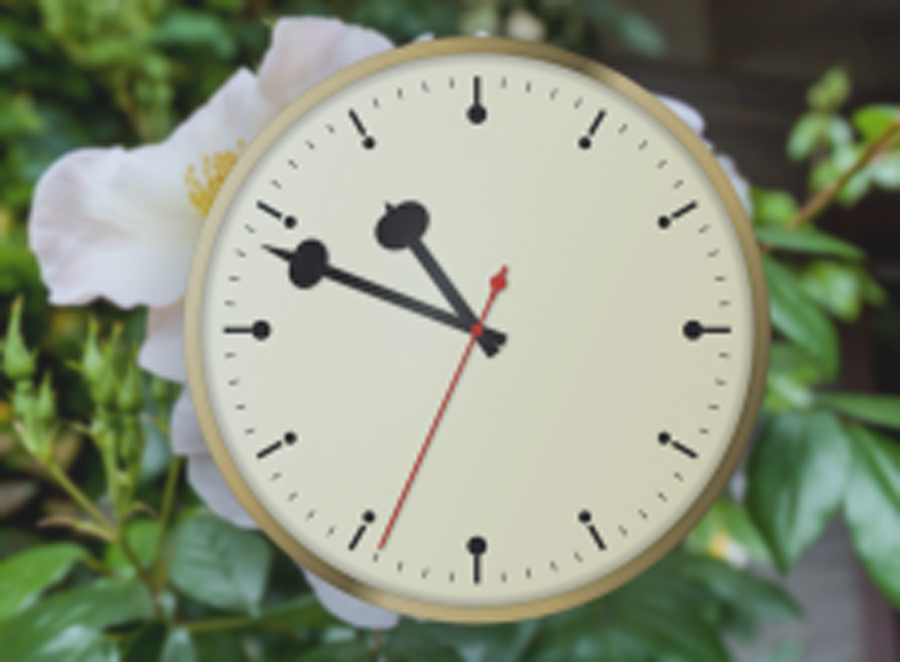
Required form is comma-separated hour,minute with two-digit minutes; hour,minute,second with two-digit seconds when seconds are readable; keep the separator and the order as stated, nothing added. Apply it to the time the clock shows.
10,48,34
